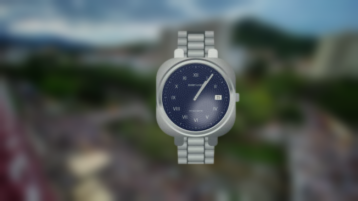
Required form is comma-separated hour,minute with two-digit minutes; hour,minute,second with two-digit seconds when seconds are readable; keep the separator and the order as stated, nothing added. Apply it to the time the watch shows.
1,06
